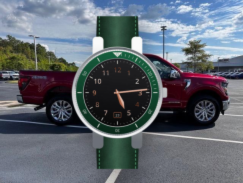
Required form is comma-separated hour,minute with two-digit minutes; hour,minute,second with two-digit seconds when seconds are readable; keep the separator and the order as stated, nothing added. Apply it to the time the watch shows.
5,14
